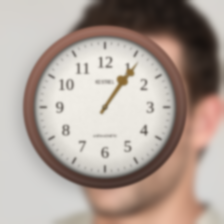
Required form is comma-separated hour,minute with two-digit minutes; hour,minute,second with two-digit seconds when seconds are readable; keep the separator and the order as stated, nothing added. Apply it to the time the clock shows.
1,06
